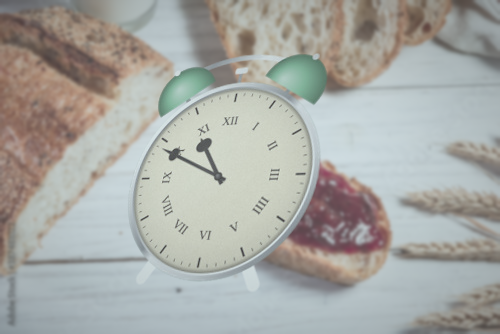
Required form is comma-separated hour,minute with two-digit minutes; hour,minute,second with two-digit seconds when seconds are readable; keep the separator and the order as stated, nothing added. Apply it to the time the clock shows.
10,49
